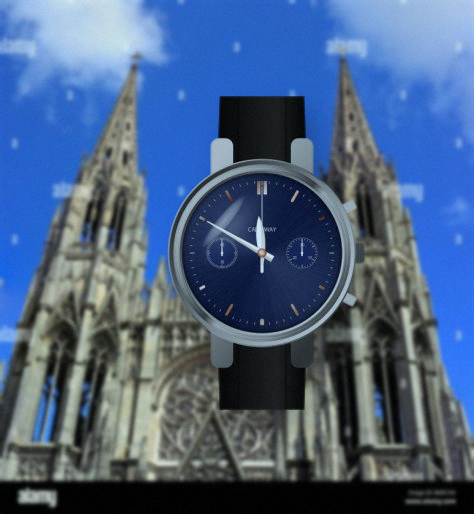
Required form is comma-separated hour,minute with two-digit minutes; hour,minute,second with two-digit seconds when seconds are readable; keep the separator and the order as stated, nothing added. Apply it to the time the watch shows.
11,50
